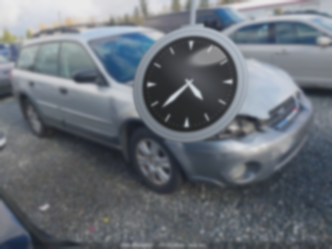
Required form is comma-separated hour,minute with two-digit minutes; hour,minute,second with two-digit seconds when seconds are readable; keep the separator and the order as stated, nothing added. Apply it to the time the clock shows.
4,38
